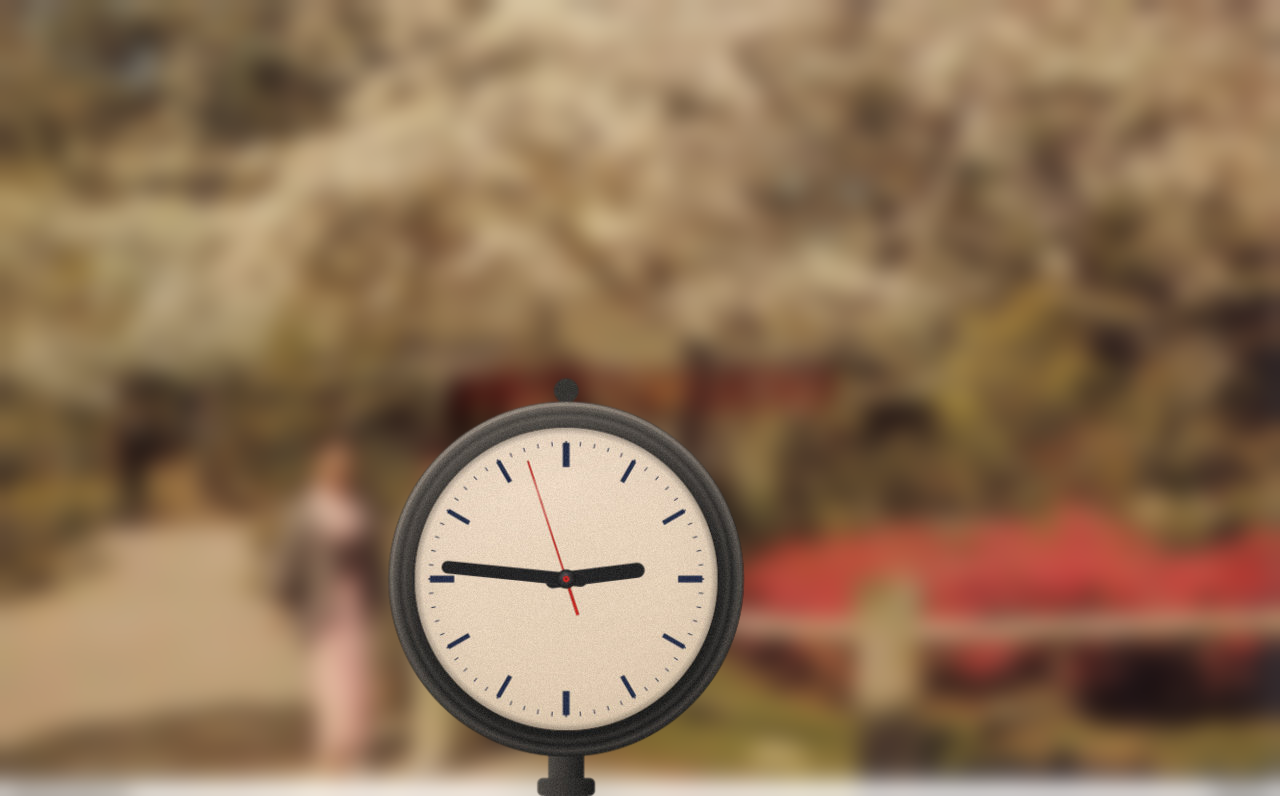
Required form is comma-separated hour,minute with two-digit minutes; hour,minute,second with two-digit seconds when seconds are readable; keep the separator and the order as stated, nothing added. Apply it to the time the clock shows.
2,45,57
